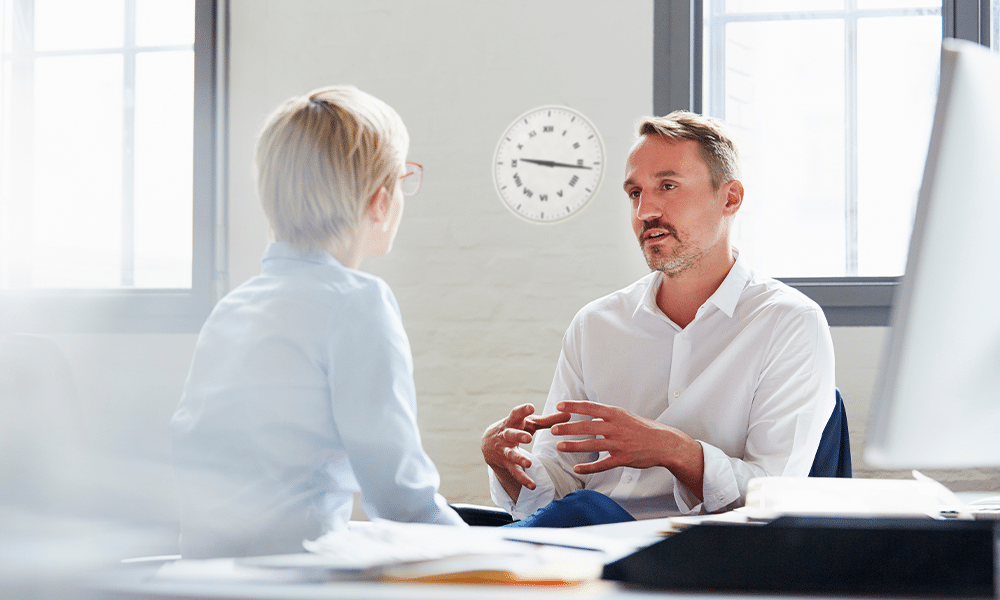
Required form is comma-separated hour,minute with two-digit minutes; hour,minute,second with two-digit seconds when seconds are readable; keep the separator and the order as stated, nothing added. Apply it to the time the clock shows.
9,16
